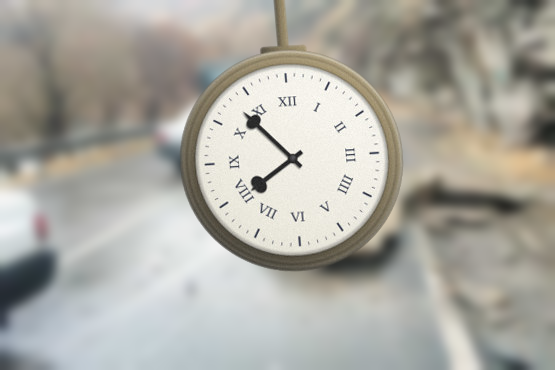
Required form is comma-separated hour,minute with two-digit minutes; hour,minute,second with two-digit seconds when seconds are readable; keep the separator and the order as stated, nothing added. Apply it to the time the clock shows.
7,53
